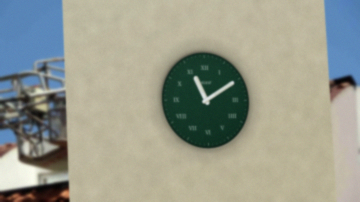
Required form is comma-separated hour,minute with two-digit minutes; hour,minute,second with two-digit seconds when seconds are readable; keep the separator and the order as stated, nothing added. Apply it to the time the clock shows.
11,10
